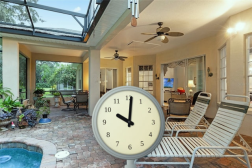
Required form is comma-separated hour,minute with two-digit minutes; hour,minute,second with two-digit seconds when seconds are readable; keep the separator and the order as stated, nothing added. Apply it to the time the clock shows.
10,01
